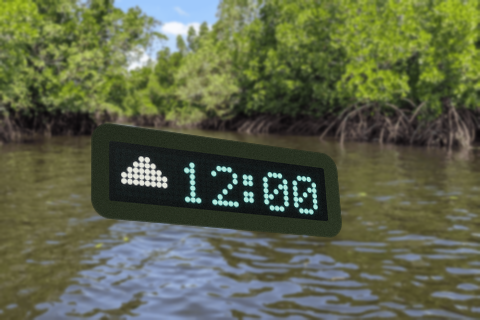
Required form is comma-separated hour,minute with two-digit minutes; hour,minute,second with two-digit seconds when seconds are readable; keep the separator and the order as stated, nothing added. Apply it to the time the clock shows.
12,00
